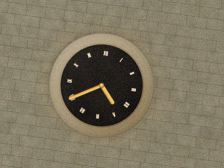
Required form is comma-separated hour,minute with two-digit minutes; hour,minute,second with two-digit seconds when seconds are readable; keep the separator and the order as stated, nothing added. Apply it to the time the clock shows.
4,40
